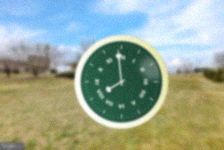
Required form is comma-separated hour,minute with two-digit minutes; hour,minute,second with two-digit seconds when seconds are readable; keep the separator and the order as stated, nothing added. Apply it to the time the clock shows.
7,59
